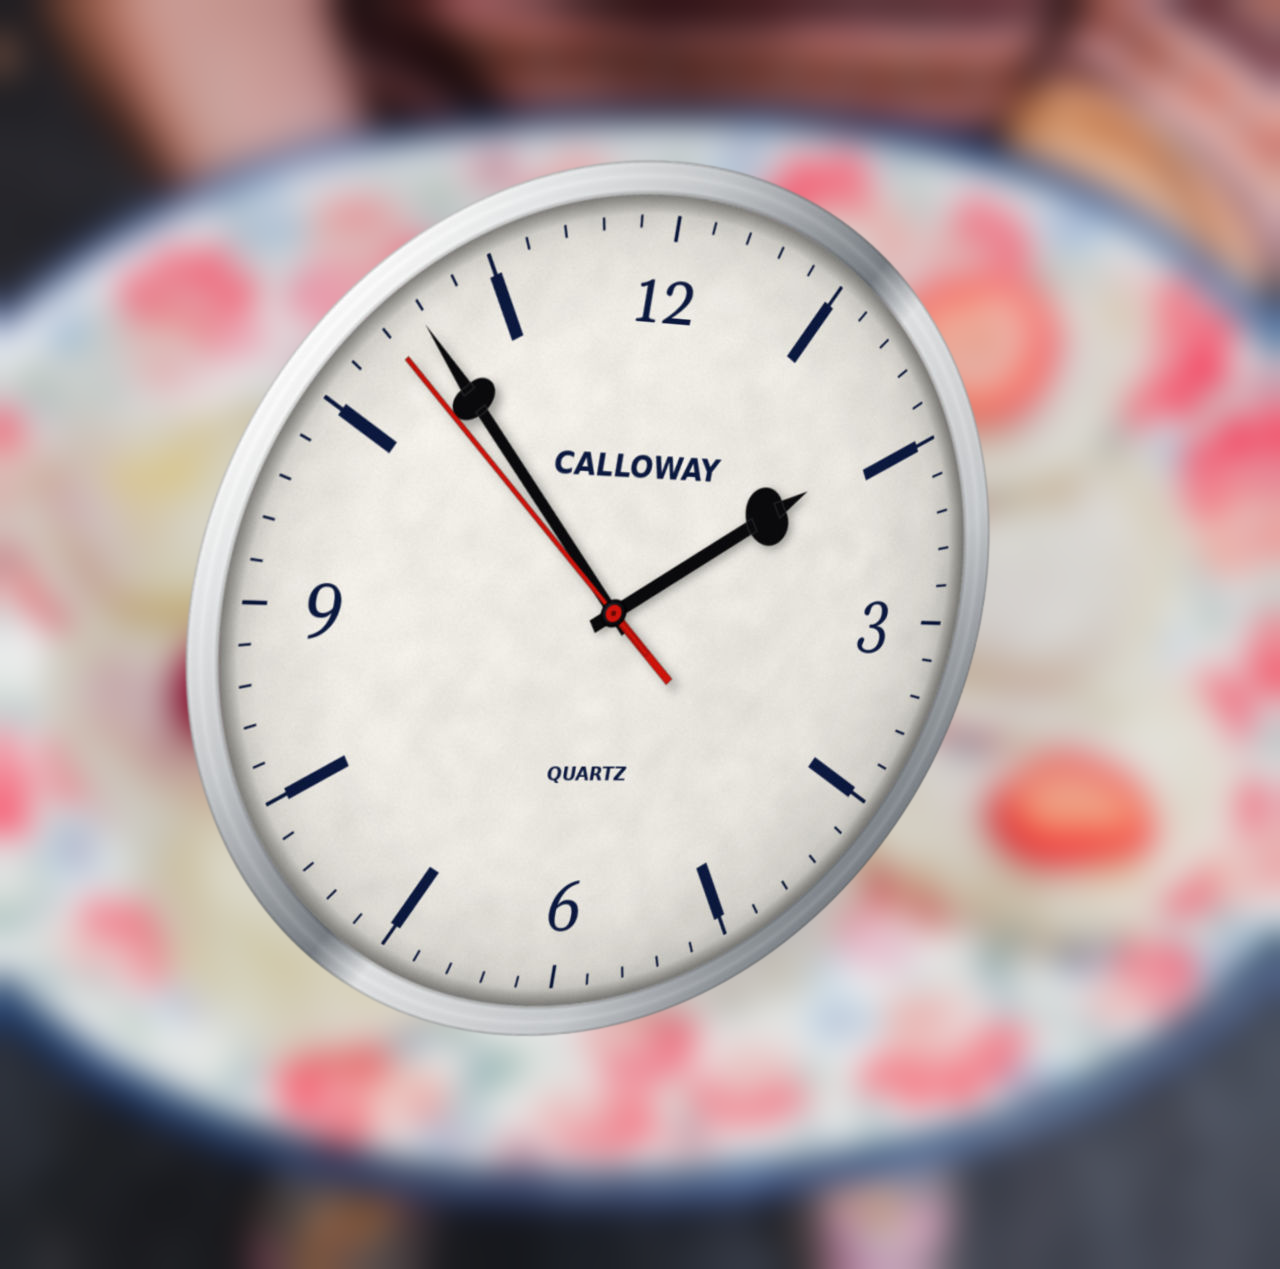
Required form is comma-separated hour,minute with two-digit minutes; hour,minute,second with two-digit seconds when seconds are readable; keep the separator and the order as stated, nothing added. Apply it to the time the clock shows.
1,52,52
